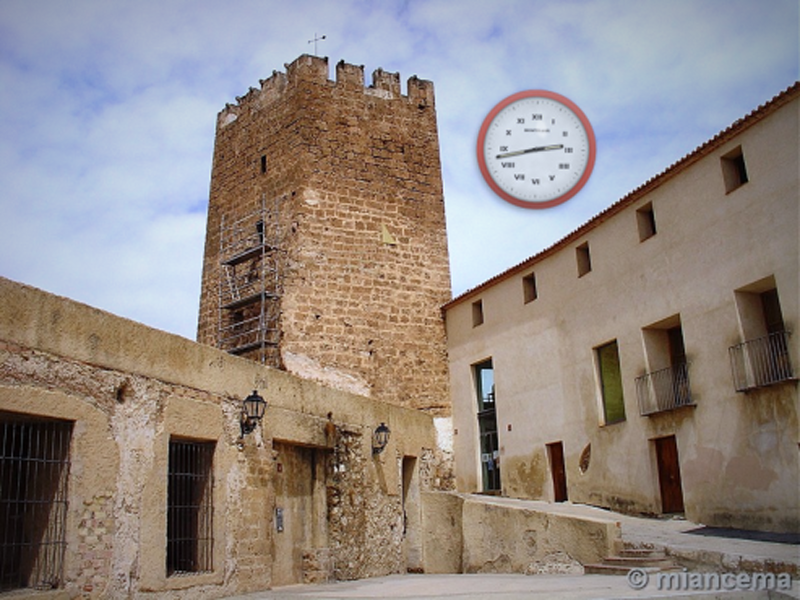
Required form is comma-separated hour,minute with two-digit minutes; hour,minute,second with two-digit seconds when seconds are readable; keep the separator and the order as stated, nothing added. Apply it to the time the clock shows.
2,43
